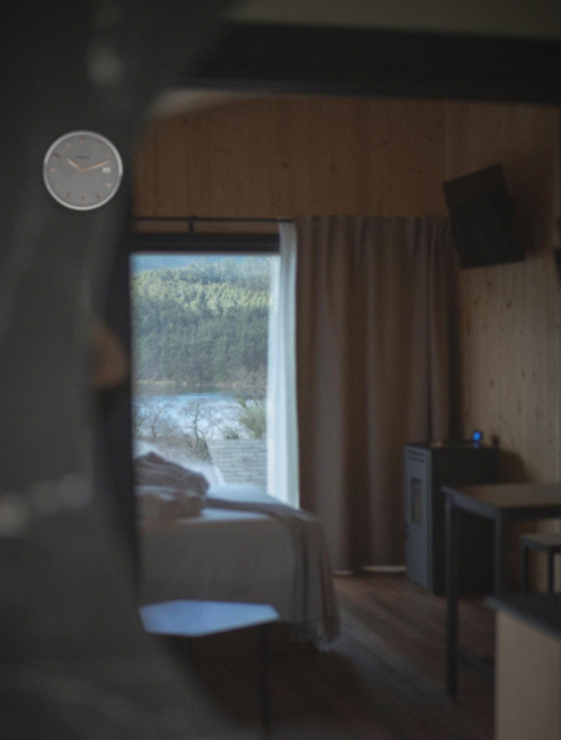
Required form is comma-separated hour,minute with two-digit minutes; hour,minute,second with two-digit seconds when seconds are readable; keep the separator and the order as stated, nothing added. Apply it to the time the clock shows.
10,12
